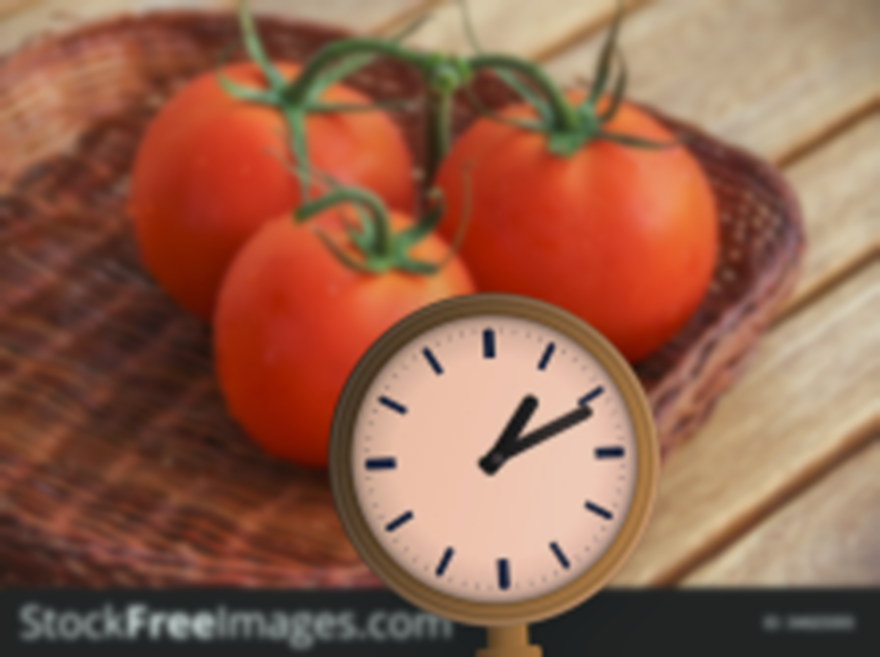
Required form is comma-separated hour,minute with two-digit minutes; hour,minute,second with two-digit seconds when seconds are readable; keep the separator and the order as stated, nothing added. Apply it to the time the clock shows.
1,11
